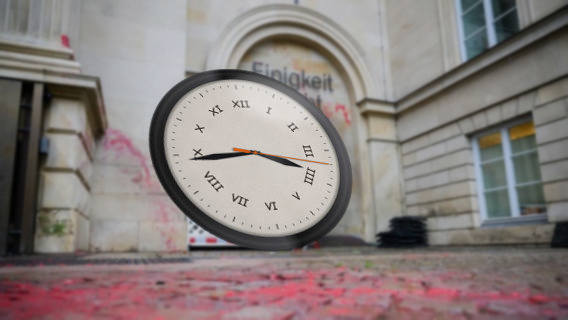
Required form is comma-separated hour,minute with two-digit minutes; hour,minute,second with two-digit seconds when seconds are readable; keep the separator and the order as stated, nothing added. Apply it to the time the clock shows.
3,44,17
